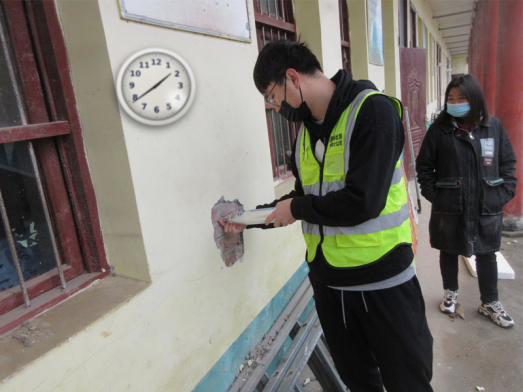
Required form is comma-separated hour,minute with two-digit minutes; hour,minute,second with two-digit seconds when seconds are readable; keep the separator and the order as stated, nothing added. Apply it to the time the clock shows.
1,39
